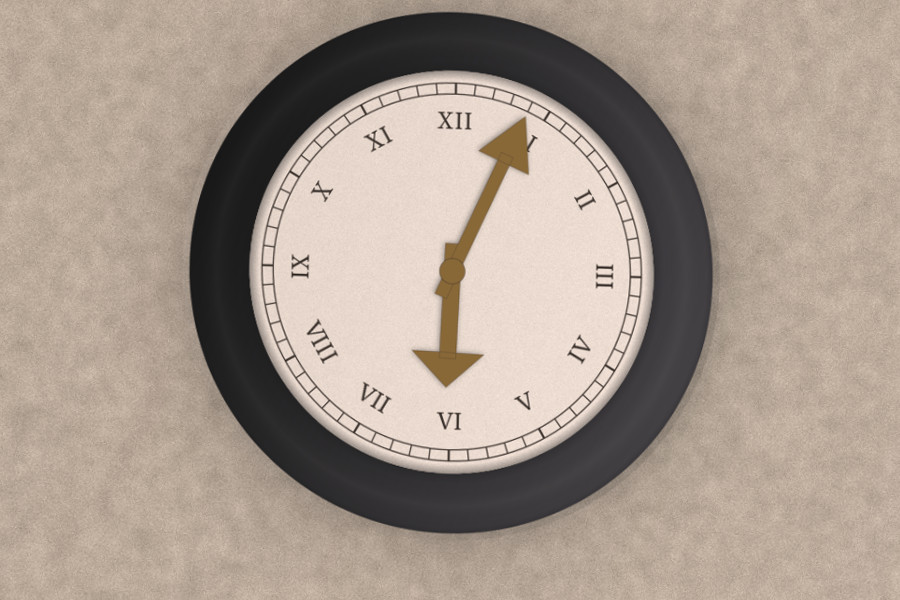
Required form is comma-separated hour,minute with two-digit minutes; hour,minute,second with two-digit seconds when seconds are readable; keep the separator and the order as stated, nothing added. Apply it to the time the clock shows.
6,04
